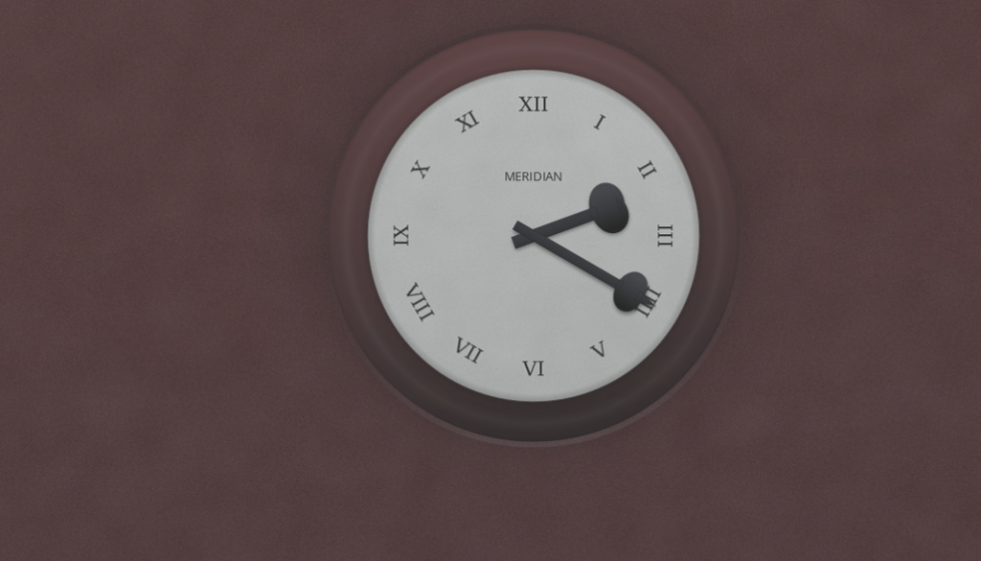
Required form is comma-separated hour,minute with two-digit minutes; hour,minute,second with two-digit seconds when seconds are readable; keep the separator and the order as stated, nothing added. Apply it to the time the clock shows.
2,20
